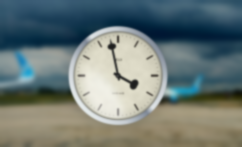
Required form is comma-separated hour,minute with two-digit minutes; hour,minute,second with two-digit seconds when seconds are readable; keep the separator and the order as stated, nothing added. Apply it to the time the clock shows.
3,58
